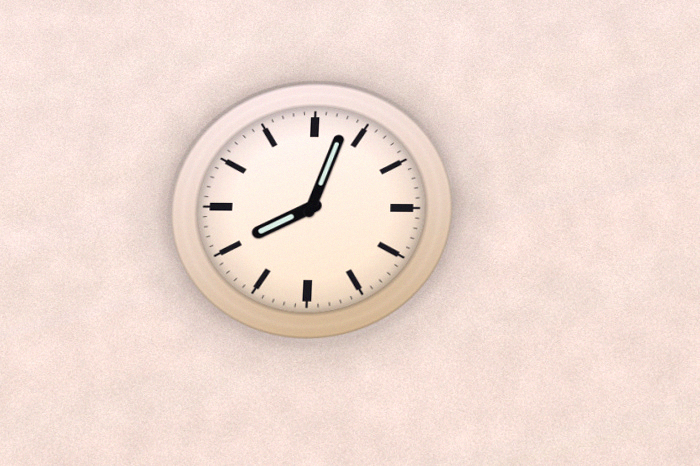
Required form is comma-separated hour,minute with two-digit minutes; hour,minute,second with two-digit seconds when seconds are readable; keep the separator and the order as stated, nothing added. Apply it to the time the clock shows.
8,03
